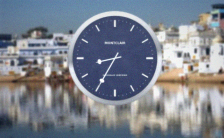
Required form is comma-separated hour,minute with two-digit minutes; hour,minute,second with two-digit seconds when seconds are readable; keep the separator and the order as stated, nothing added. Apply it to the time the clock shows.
8,35
